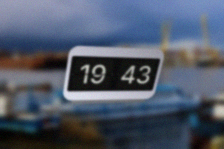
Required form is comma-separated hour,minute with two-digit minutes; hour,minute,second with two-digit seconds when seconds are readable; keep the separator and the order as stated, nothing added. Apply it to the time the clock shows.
19,43
